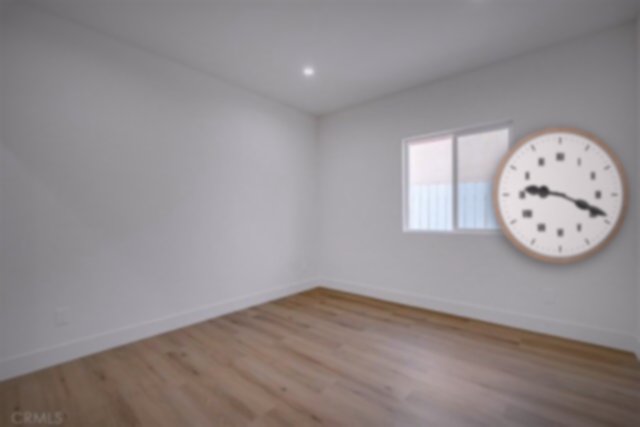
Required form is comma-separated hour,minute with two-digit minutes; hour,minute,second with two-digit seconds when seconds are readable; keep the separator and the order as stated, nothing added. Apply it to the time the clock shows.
9,19
